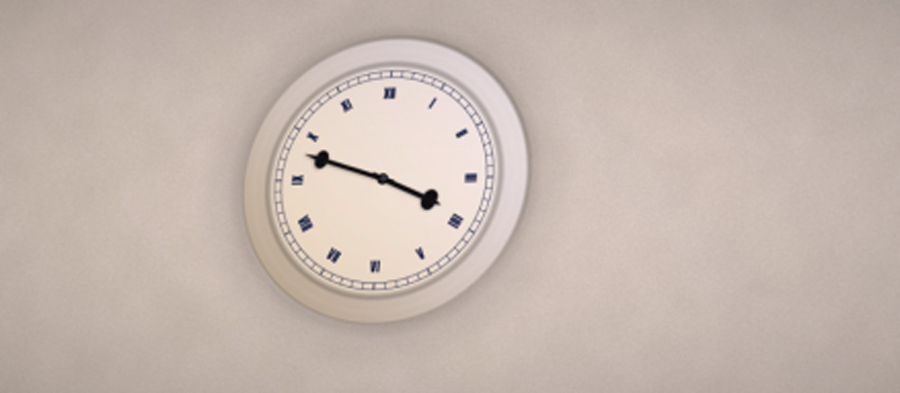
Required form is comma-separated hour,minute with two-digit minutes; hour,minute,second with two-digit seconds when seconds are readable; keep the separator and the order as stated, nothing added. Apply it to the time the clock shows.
3,48
